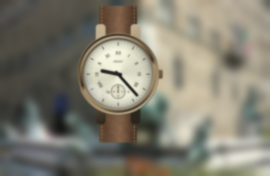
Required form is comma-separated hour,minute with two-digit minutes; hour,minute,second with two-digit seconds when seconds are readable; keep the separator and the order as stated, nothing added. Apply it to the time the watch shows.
9,23
